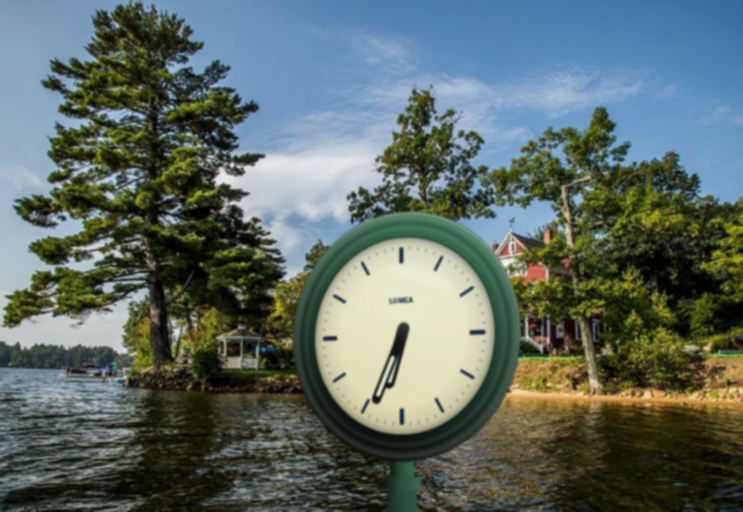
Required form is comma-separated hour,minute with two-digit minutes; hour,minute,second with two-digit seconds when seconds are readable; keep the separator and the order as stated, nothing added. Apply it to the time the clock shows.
6,34
